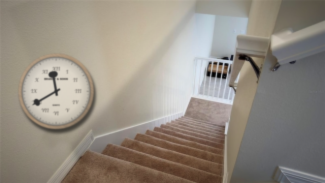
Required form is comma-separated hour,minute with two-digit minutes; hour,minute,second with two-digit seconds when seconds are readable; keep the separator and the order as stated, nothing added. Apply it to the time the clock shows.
11,40
